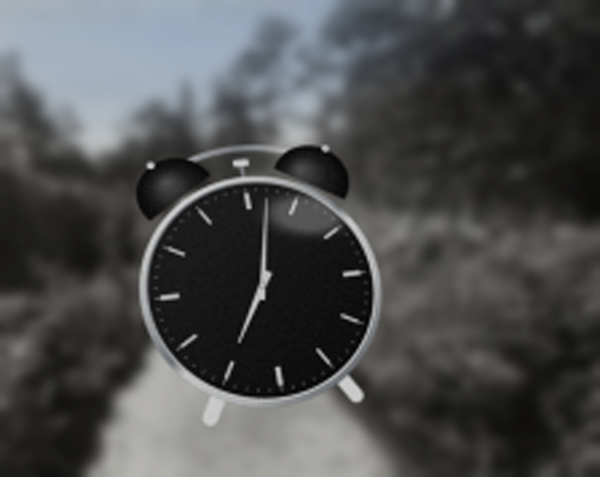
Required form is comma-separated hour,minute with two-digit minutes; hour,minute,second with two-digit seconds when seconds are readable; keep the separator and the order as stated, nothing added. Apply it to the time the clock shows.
7,02
